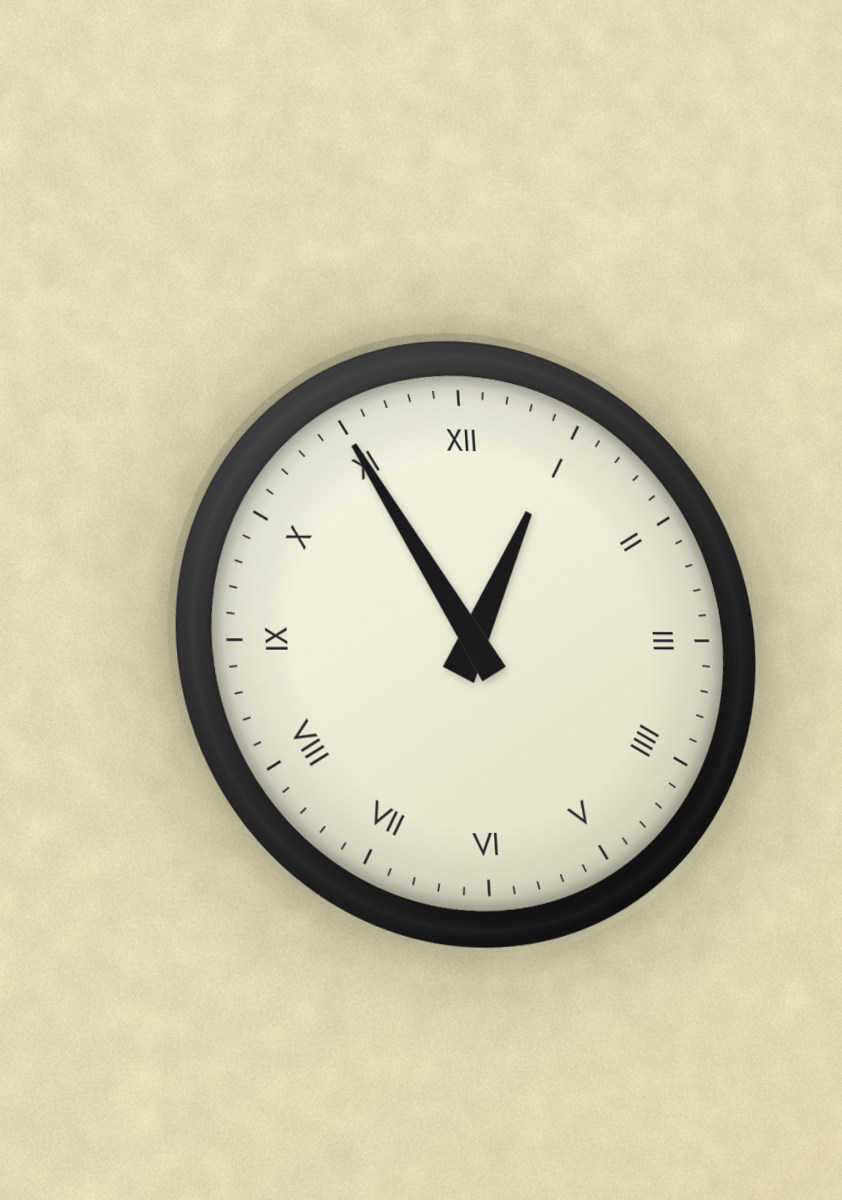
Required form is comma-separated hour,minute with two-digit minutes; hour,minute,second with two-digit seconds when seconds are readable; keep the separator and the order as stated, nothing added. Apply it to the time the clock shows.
12,55
